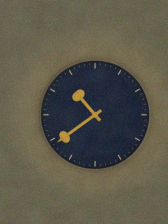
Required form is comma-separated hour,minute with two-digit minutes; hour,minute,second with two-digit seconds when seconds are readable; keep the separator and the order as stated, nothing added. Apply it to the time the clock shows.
10,39
